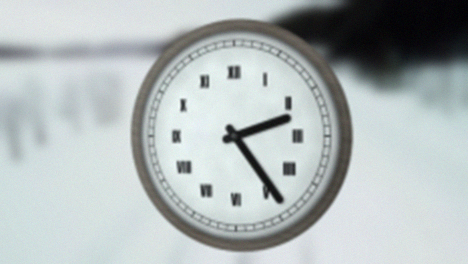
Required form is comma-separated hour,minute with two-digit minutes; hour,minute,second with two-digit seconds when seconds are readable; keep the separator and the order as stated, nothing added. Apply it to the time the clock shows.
2,24
